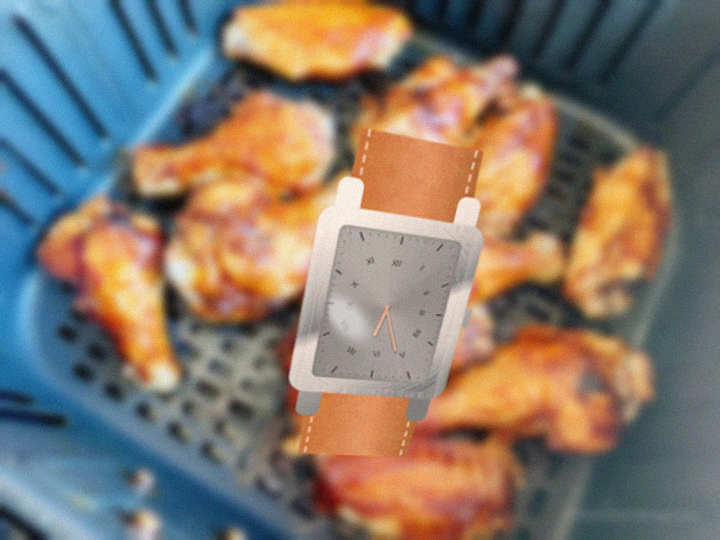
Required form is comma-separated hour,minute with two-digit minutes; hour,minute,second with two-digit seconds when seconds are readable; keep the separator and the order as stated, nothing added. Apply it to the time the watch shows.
6,26
